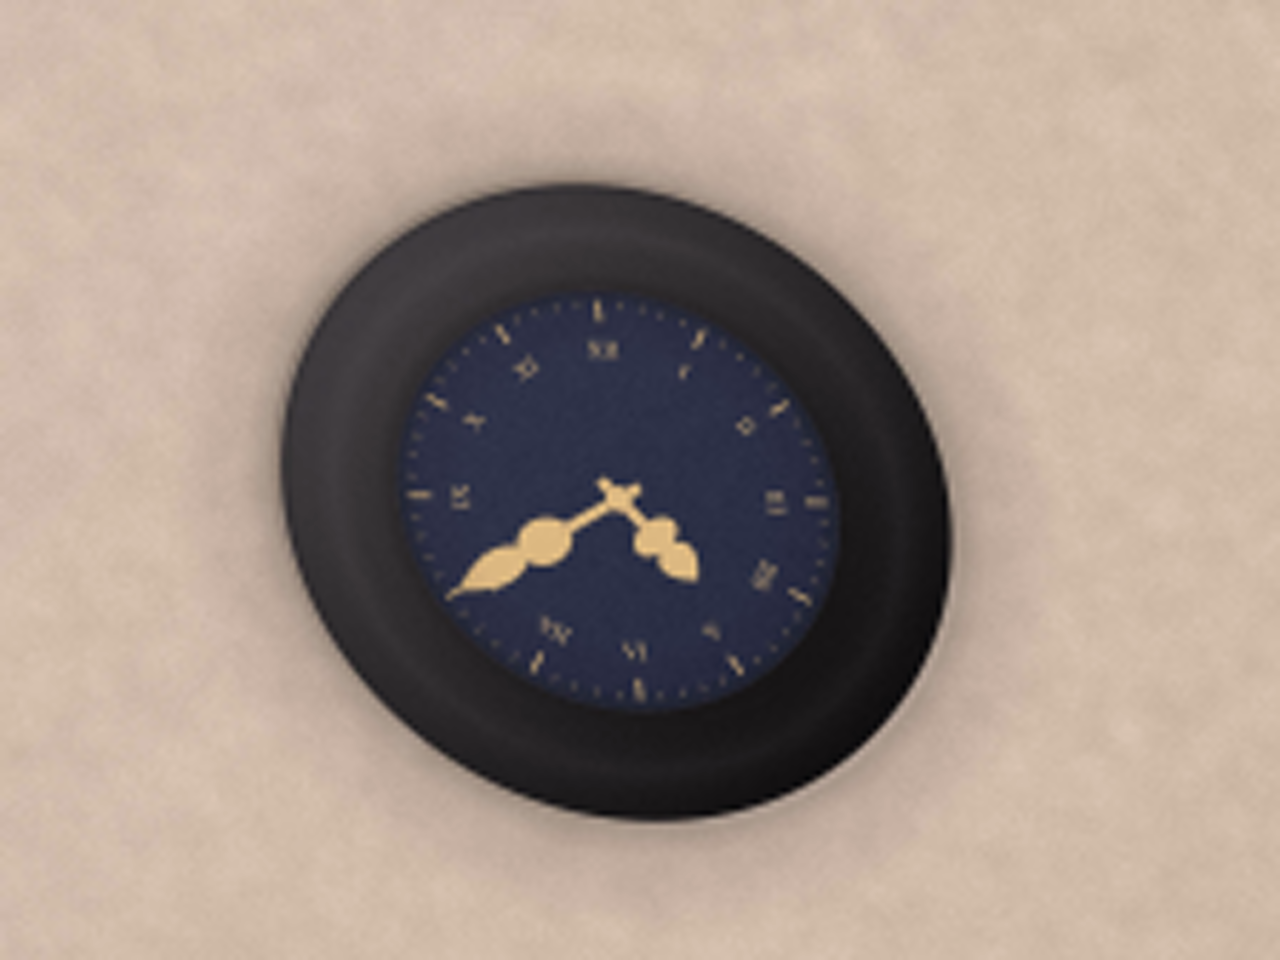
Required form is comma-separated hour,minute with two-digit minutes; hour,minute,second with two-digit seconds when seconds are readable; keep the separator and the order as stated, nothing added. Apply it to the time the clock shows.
4,40
